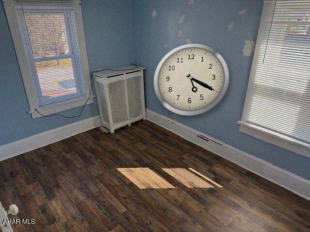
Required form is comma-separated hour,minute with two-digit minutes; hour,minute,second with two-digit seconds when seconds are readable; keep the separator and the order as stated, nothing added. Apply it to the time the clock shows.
5,20
